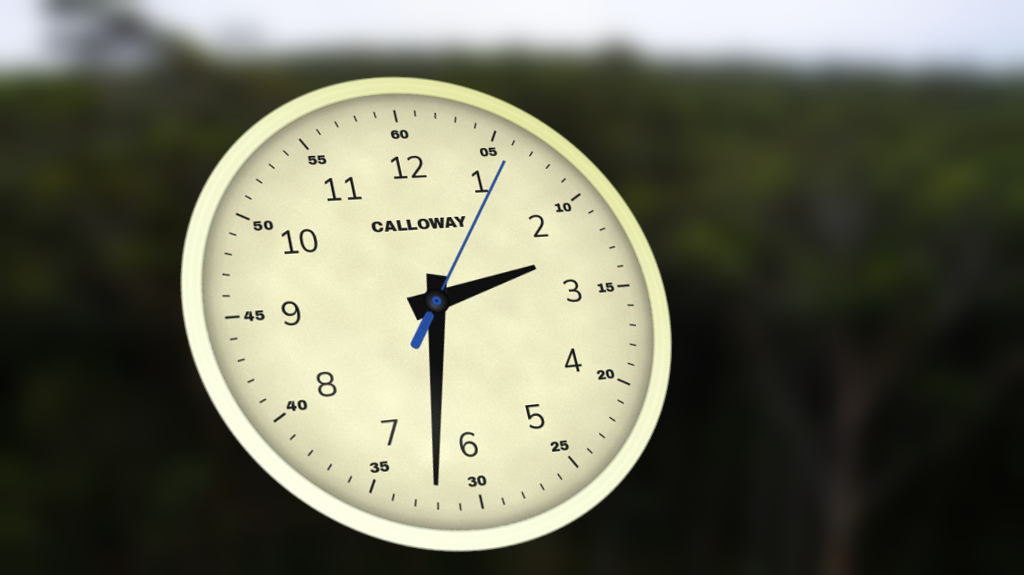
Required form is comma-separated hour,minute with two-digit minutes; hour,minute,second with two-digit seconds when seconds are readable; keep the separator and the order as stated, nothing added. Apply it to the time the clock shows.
2,32,06
